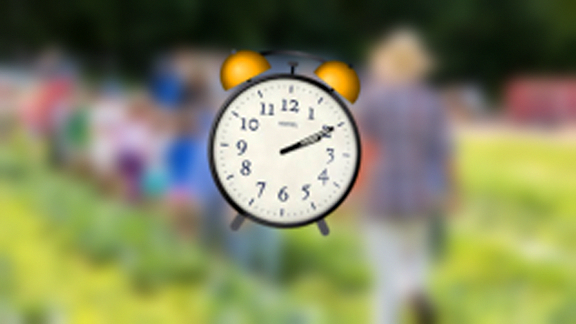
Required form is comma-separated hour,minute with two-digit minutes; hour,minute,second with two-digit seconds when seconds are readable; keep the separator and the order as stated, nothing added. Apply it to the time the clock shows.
2,10
